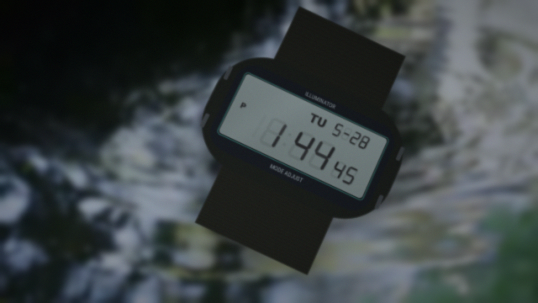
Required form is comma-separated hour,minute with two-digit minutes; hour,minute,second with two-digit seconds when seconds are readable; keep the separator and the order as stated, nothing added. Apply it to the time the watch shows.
1,44,45
